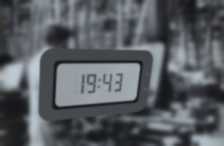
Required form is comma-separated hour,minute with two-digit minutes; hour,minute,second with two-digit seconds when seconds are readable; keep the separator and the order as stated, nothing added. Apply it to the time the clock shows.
19,43
